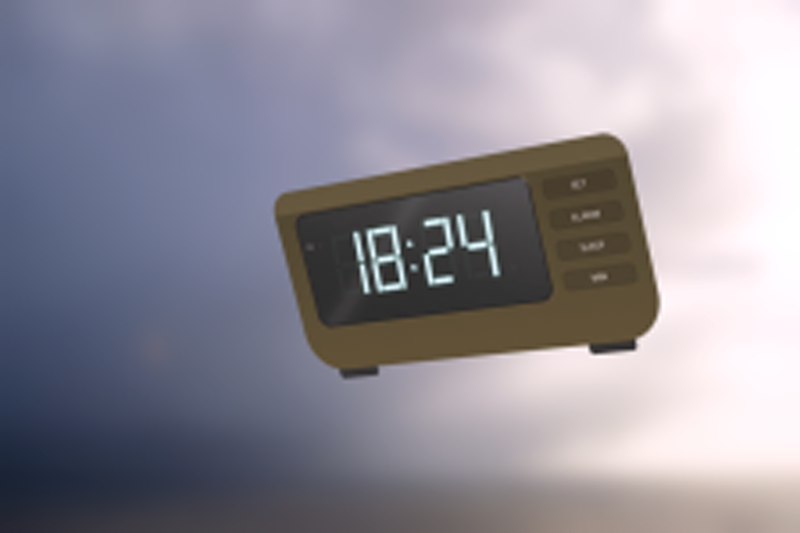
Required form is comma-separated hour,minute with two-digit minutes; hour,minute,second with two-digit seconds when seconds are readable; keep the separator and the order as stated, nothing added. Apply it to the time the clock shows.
18,24
